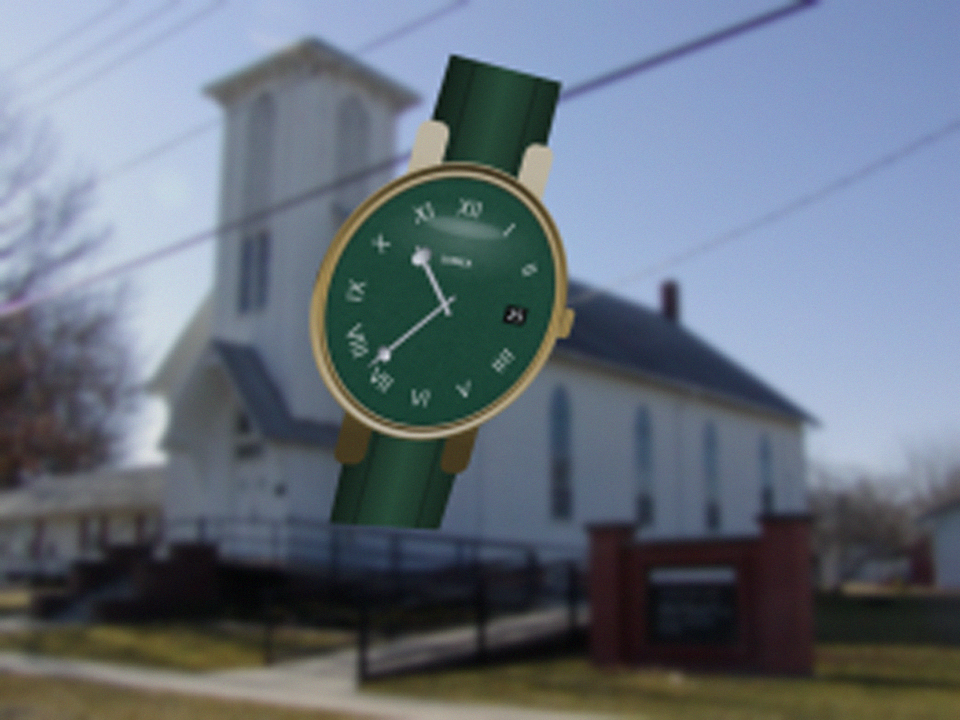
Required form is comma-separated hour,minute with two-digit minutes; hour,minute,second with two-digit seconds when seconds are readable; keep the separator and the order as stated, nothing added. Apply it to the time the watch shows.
10,37
